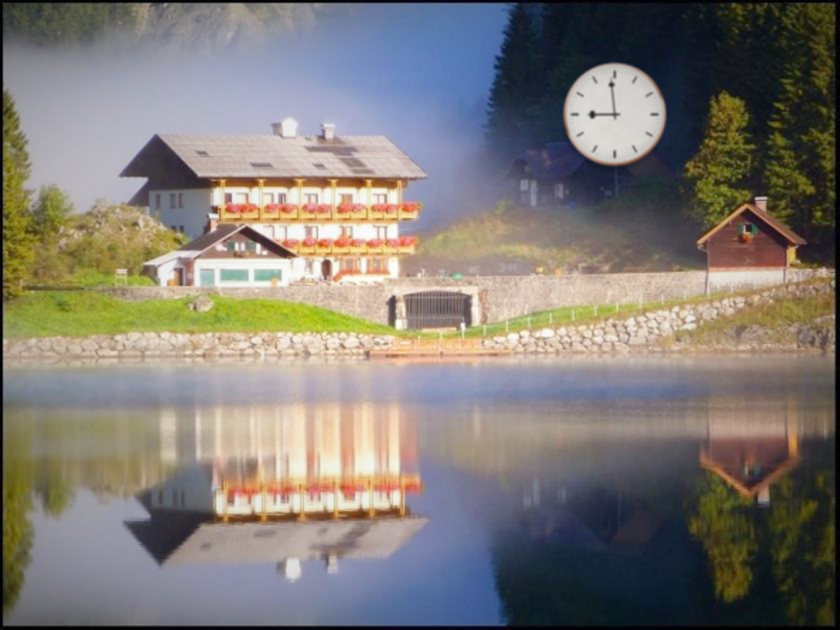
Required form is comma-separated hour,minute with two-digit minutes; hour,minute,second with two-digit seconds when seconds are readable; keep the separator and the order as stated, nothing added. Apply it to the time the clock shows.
8,59
